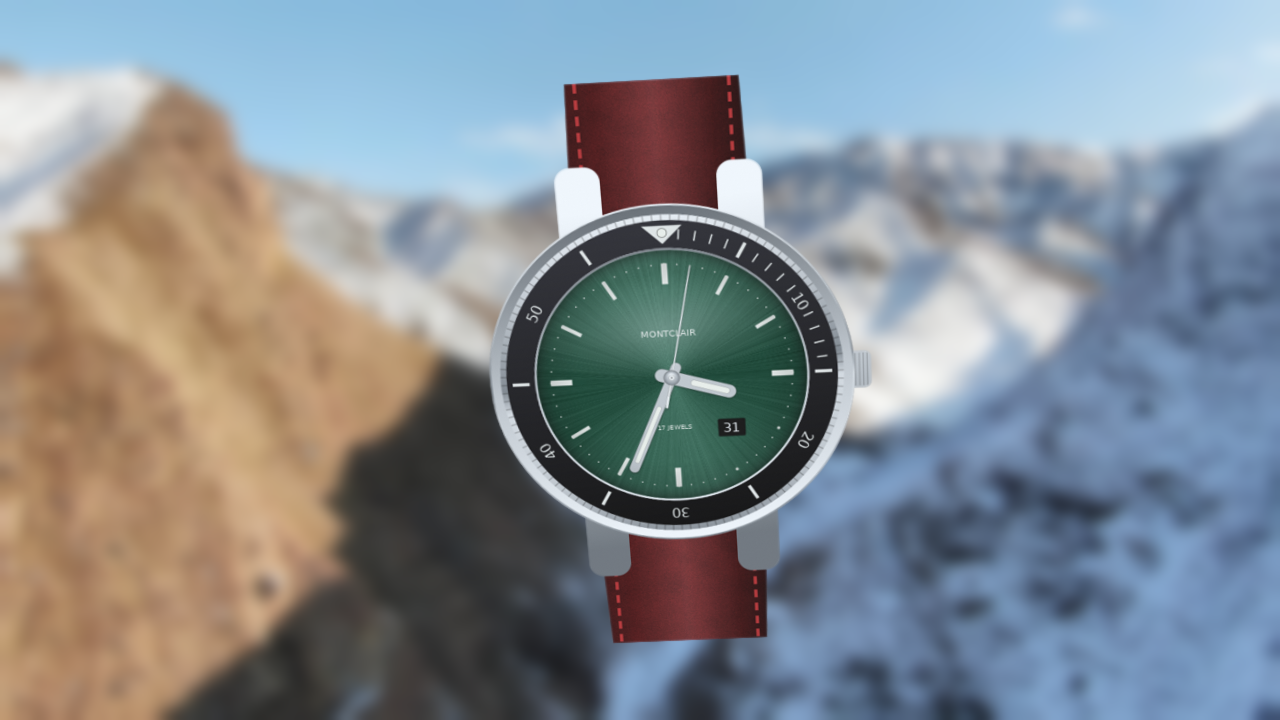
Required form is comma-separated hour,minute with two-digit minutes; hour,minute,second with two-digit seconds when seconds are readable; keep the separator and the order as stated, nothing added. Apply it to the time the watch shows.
3,34,02
